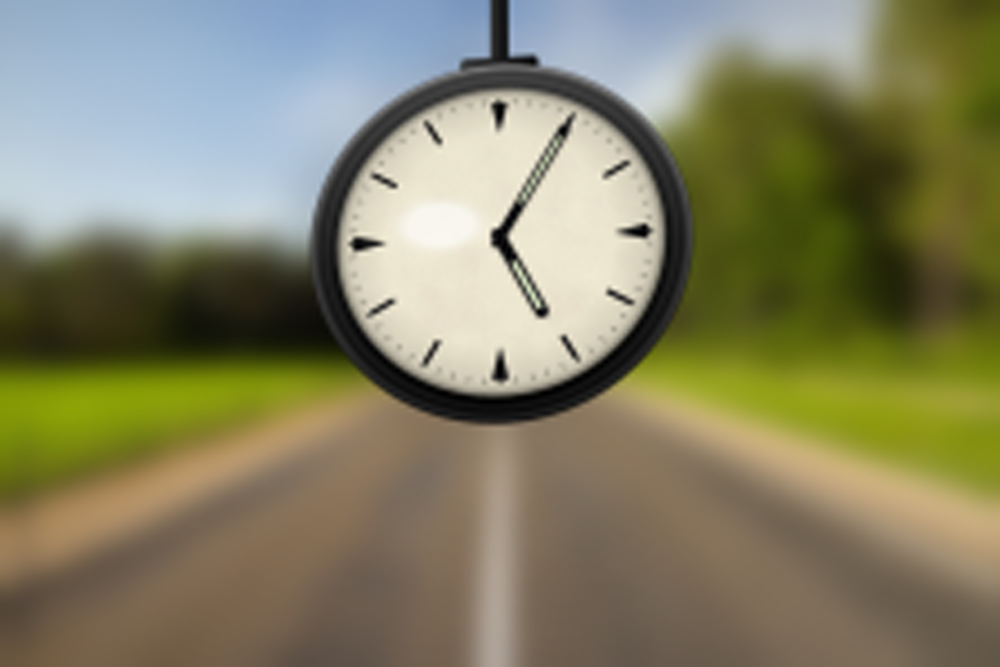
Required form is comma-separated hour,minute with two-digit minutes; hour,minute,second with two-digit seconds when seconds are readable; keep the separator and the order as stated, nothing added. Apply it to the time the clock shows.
5,05
